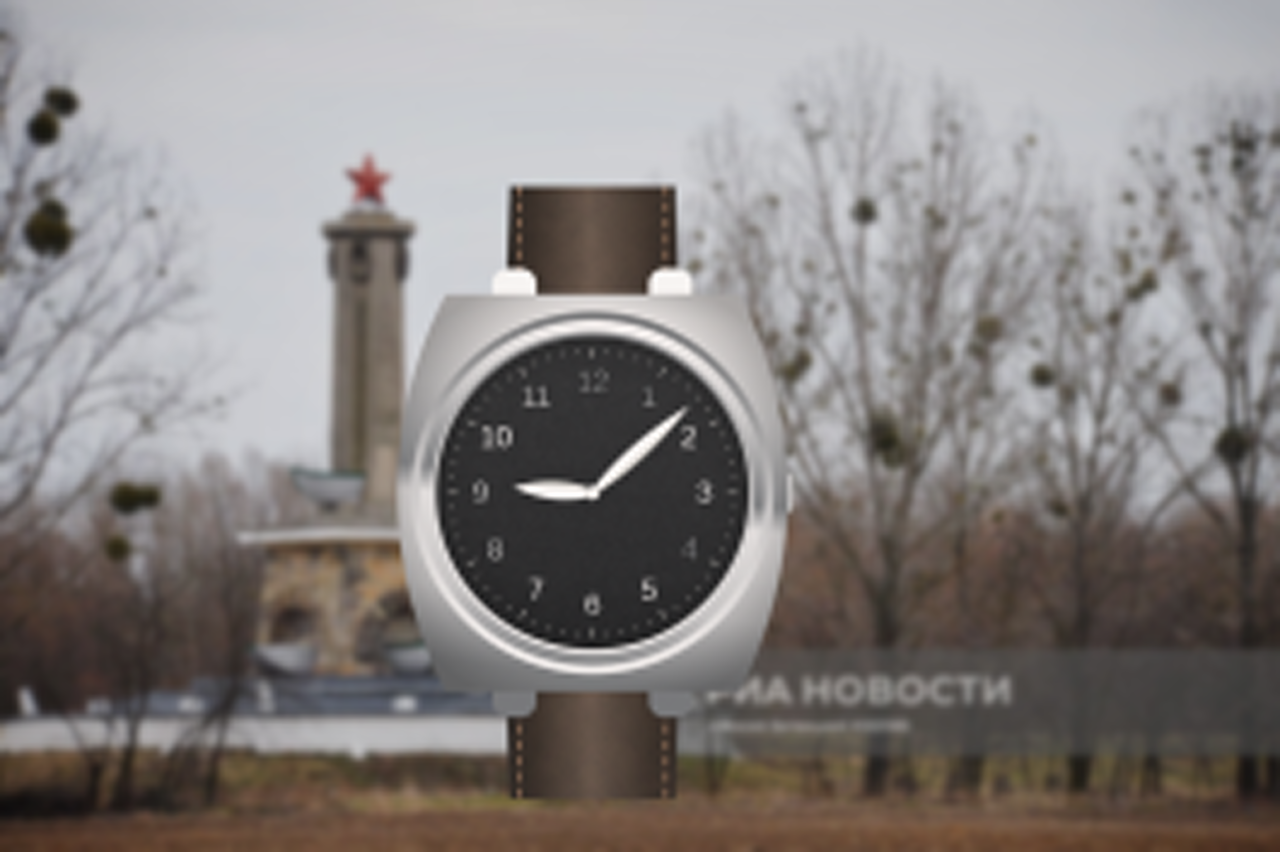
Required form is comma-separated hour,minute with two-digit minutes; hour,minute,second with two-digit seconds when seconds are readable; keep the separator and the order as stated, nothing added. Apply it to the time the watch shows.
9,08
